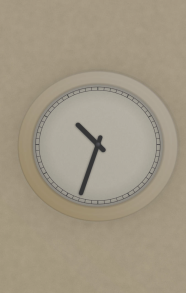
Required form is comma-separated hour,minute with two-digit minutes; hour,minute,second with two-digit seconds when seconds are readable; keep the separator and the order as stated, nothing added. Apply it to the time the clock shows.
10,33
